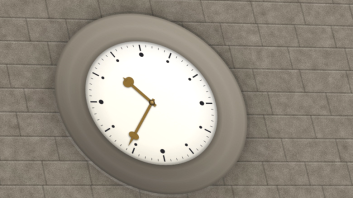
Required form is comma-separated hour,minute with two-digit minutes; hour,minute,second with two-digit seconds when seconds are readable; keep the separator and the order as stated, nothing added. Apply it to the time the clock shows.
10,36
